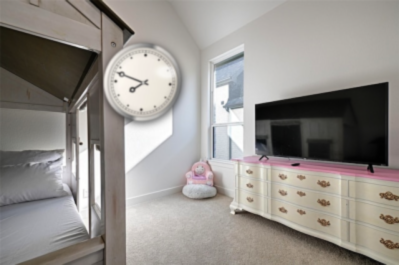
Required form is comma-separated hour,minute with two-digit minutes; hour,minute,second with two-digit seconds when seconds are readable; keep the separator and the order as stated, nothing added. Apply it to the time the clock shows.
7,48
